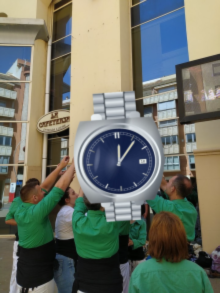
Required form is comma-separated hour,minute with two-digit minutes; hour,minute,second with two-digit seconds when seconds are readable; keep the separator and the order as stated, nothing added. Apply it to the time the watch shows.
12,06
